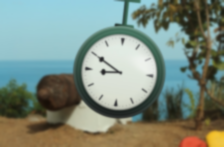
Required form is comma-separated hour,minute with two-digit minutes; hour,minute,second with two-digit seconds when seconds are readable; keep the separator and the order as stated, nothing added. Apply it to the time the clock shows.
8,50
